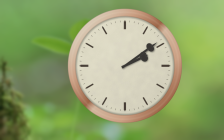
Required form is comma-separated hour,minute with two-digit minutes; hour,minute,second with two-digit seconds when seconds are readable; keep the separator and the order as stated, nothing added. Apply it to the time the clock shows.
2,09
